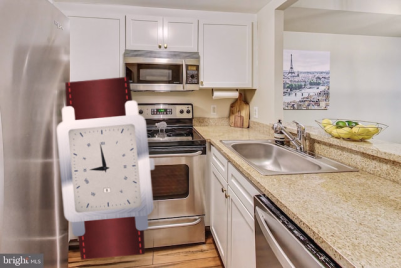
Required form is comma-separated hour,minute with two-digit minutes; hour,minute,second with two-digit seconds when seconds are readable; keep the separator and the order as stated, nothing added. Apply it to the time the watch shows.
8,59
